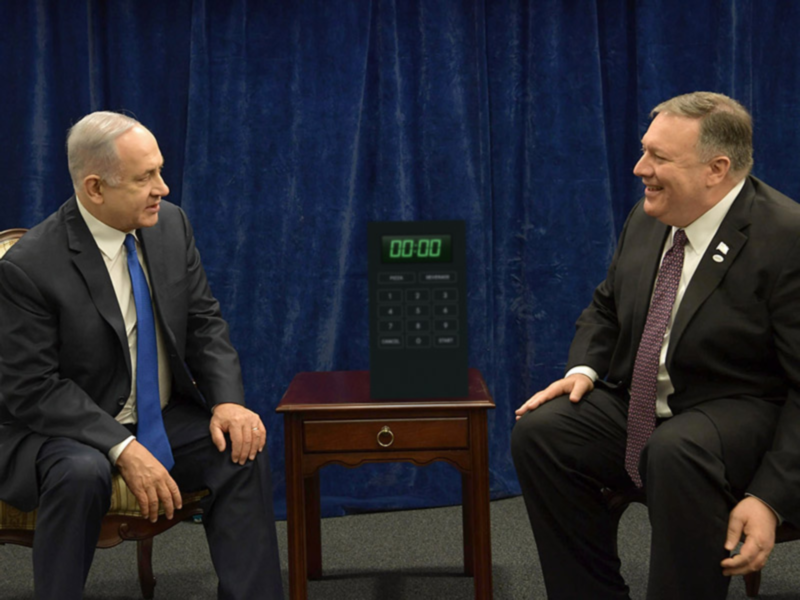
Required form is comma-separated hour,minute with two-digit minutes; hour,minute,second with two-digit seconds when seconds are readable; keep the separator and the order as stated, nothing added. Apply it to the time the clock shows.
0,00
